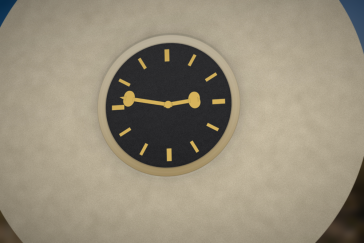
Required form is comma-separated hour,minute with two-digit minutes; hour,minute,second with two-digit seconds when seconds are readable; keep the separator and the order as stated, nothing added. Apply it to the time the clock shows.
2,47
